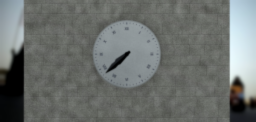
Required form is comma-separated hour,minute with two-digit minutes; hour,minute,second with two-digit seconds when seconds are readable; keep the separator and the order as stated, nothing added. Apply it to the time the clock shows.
7,38
